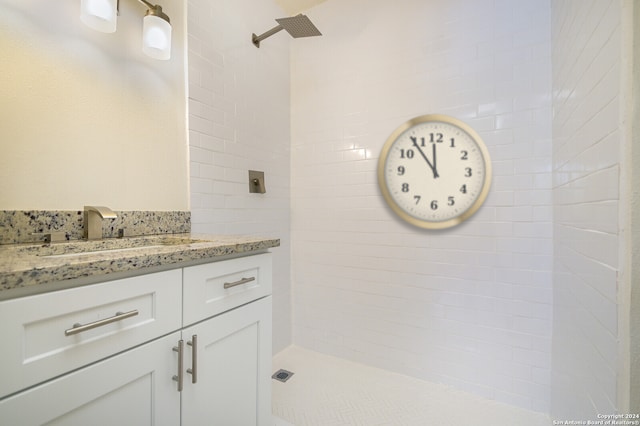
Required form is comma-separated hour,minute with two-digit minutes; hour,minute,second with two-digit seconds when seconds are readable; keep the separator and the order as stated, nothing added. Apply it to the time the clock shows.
11,54
